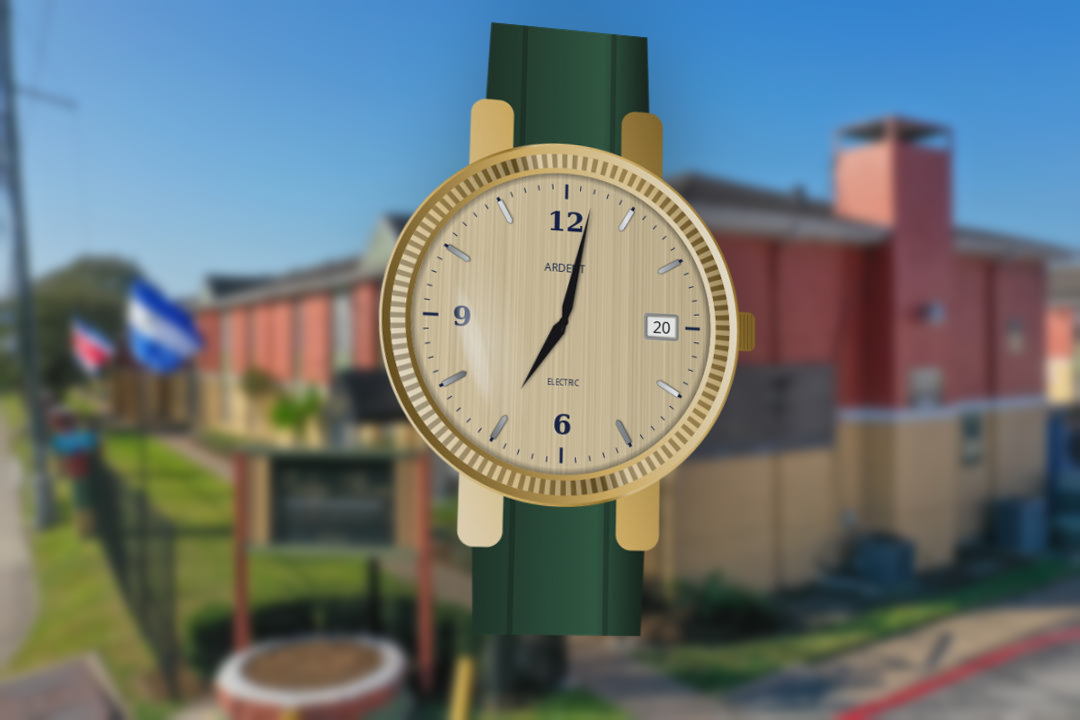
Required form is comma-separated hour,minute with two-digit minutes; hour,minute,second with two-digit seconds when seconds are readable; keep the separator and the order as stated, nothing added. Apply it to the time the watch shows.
7,02
